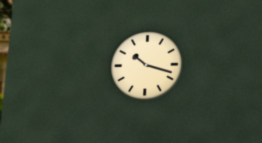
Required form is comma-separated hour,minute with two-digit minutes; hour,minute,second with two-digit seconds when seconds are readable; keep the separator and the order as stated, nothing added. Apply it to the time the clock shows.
10,18
